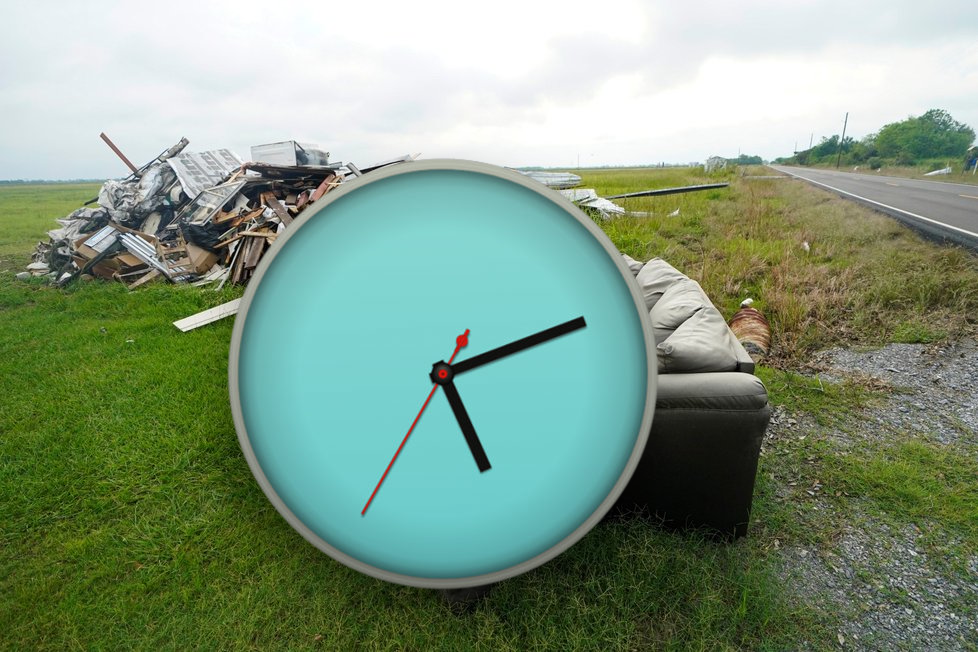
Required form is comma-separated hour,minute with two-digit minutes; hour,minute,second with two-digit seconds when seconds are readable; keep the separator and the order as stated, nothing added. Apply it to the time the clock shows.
5,11,35
